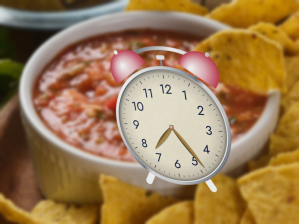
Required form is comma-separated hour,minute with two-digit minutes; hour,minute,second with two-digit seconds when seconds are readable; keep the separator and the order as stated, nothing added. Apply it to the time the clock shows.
7,24
